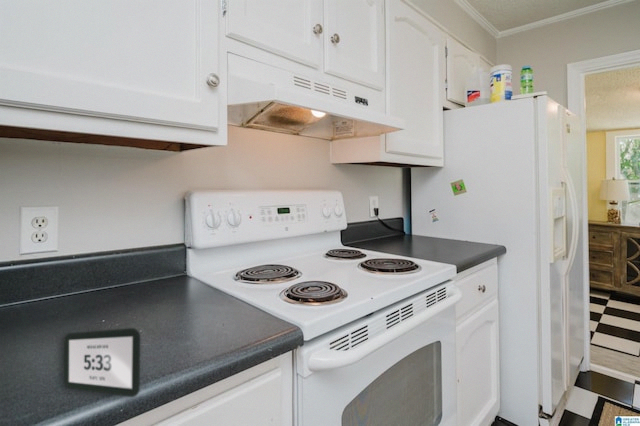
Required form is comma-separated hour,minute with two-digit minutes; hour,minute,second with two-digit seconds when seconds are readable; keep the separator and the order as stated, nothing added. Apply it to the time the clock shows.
5,33
